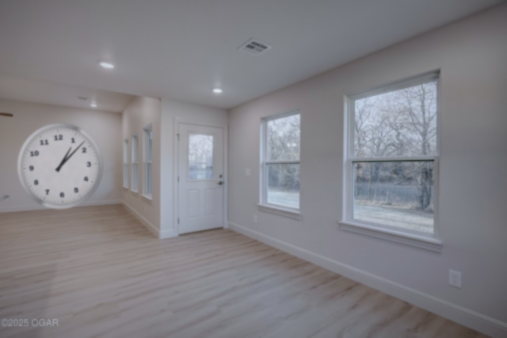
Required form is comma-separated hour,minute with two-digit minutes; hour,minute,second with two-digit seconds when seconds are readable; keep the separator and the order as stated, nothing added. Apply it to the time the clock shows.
1,08
